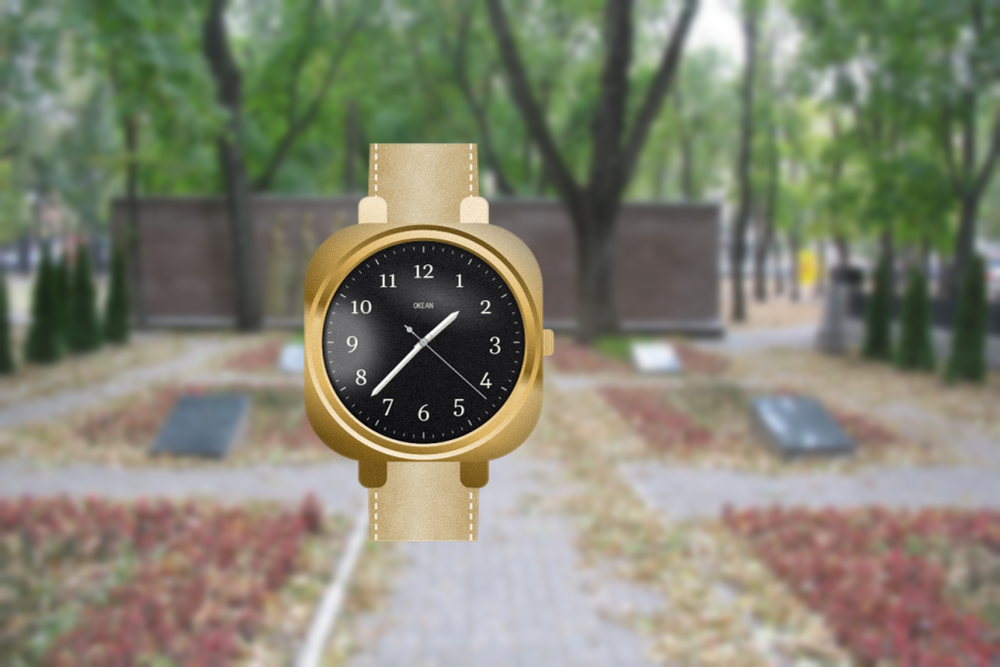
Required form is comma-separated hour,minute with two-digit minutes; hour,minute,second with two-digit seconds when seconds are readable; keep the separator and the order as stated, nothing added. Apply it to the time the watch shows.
1,37,22
